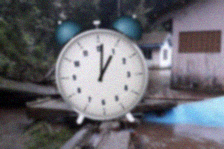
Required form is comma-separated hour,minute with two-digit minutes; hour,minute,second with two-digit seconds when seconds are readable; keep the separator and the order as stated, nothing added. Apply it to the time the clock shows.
1,01
